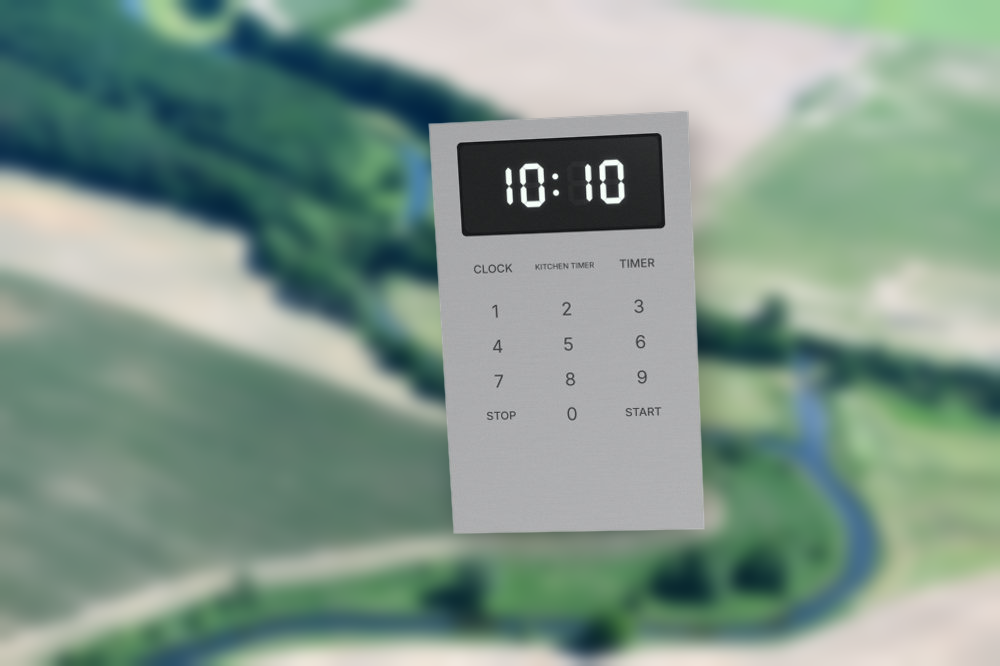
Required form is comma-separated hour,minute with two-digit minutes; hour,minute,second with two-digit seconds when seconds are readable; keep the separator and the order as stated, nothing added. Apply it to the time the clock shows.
10,10
